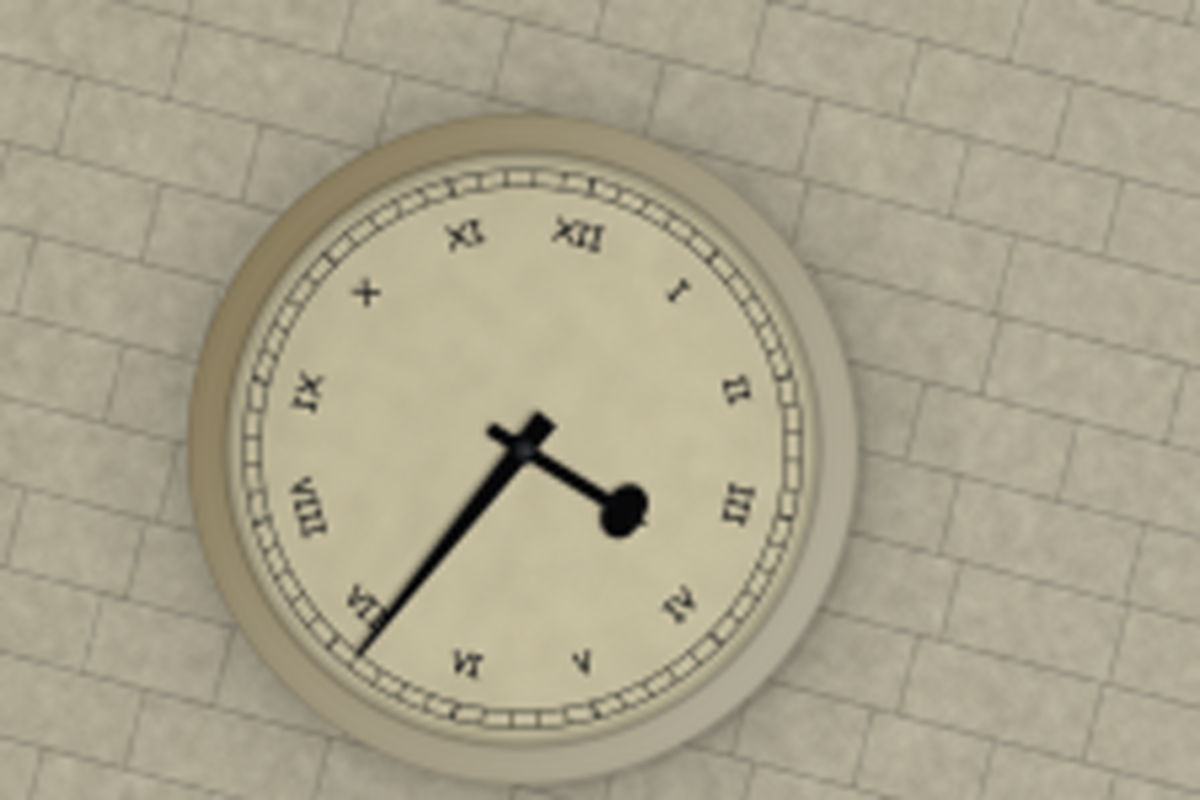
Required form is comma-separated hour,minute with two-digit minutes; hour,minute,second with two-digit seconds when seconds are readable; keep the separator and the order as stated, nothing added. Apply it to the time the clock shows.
3,34
